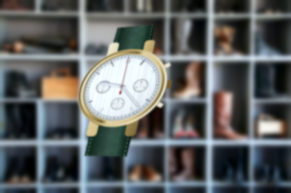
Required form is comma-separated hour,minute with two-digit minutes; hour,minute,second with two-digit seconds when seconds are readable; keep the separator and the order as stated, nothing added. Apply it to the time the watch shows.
9,23
